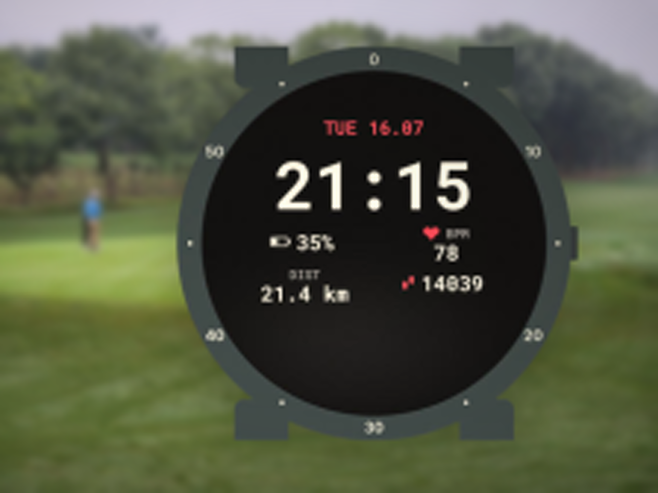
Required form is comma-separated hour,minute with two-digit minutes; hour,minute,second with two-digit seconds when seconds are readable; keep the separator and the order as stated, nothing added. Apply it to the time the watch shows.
21,15
